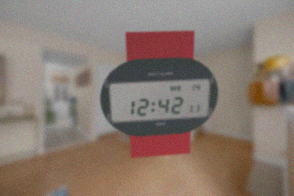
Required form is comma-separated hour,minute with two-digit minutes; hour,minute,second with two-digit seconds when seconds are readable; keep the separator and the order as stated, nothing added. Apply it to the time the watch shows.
12,42
